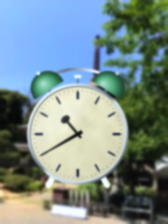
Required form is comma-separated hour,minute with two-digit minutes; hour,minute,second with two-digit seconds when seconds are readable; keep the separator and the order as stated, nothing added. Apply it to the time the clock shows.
10,40
